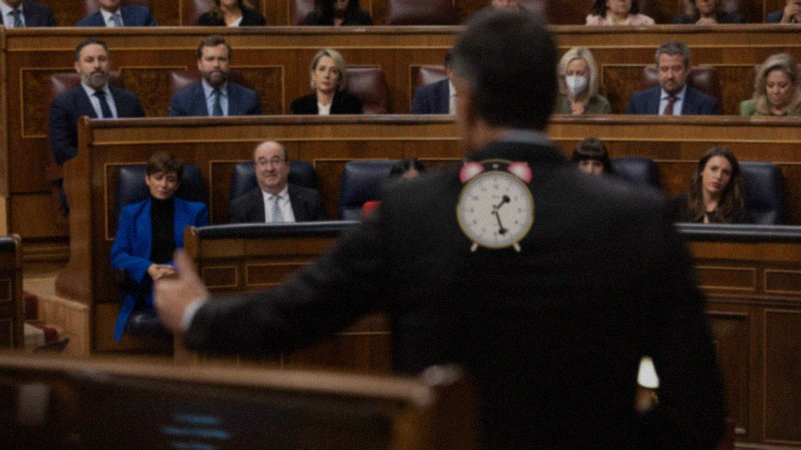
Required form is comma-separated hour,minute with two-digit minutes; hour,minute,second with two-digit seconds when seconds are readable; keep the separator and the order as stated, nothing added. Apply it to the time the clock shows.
1,27
